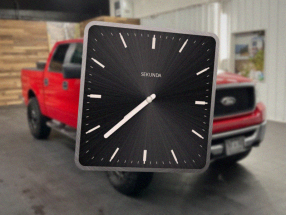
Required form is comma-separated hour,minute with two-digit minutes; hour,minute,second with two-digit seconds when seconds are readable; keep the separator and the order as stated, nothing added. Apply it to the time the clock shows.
7,38
